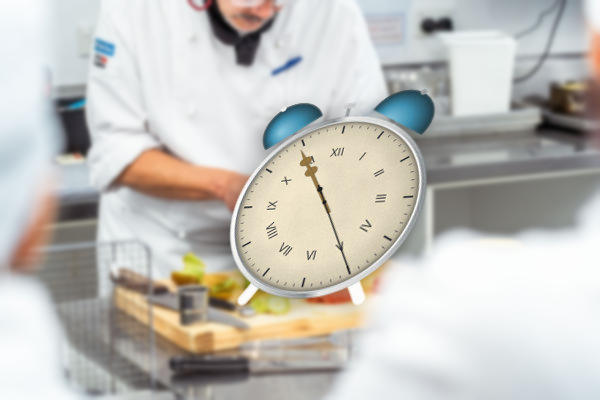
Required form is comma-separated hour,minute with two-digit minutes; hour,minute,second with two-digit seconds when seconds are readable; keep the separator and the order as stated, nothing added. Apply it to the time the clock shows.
10,54,25
